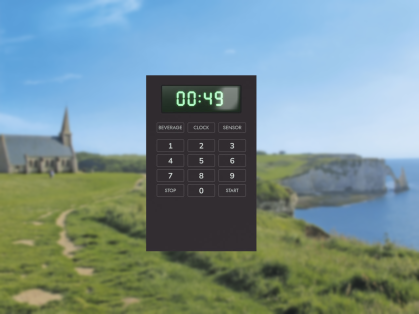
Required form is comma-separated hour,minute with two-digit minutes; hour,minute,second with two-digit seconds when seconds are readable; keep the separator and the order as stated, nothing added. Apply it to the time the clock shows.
0,49
